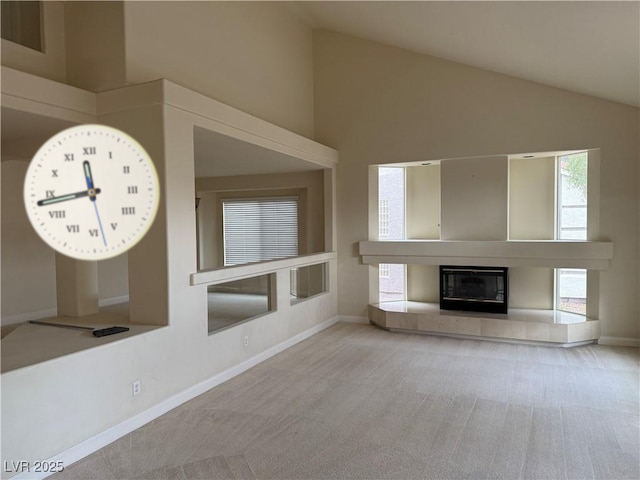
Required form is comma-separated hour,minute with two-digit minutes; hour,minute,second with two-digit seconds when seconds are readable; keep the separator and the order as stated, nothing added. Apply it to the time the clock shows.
11,43,28
